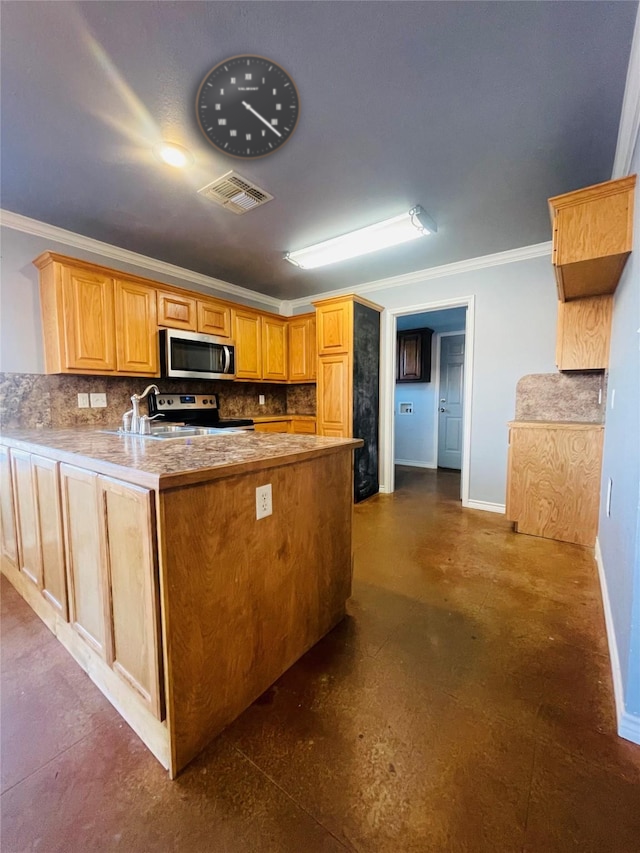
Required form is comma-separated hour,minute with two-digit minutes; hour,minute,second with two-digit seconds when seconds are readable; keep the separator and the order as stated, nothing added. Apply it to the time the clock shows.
4,22
